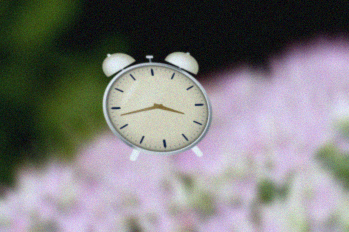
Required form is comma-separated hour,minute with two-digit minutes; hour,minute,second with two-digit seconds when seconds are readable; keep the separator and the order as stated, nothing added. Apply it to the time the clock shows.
3,43
